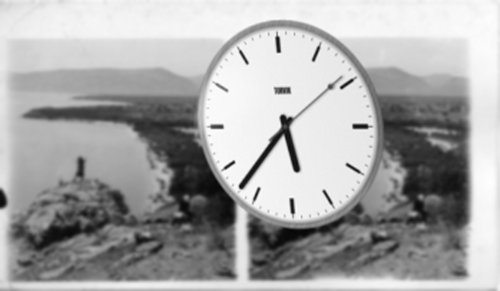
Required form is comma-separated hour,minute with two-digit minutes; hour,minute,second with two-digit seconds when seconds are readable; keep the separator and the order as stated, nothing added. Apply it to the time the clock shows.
5,37,09
